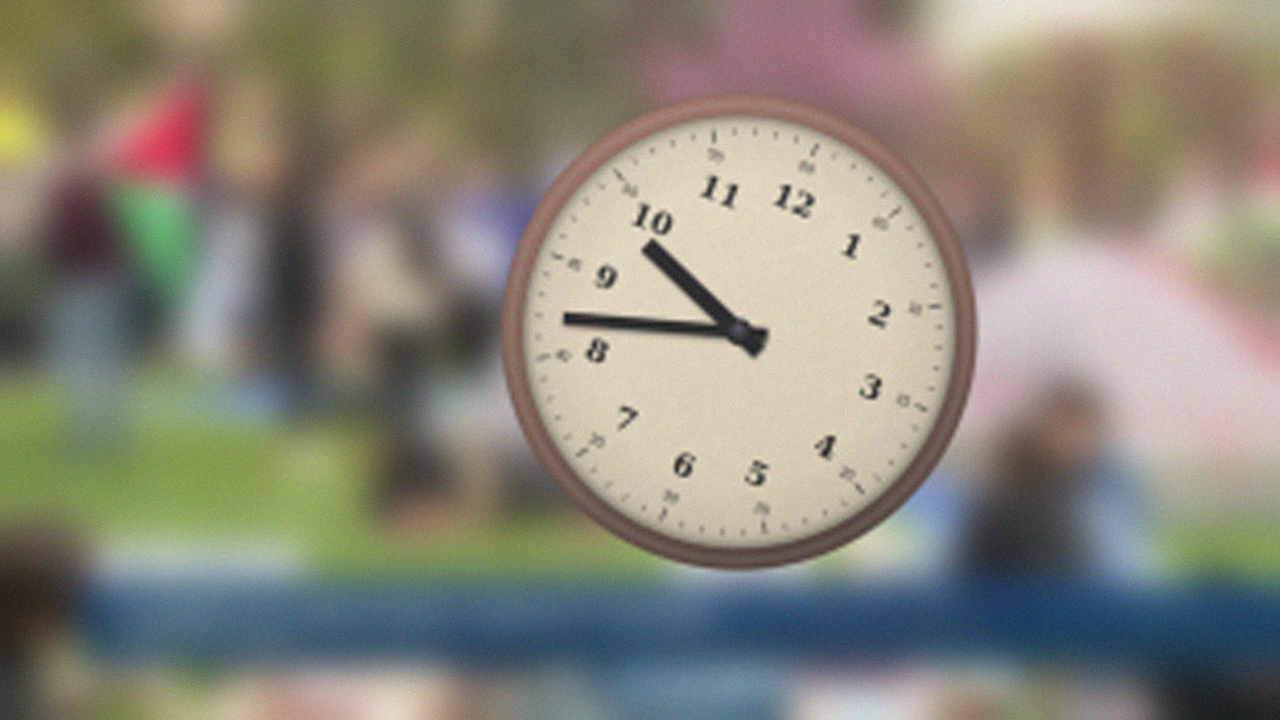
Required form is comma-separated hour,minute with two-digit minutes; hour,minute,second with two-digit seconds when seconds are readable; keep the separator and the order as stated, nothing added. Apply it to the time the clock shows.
9,42
